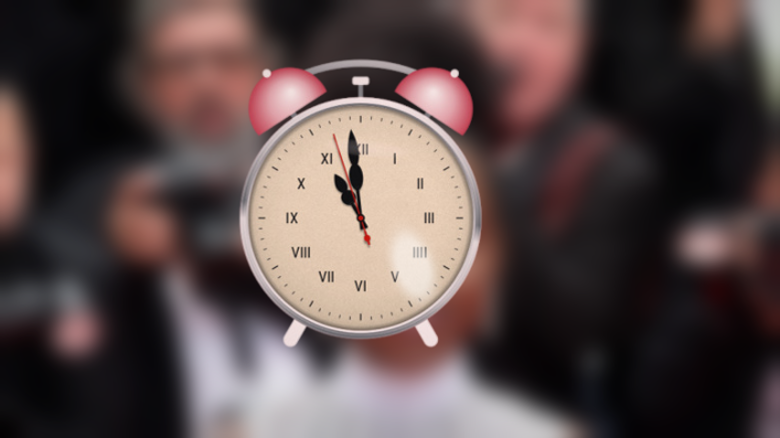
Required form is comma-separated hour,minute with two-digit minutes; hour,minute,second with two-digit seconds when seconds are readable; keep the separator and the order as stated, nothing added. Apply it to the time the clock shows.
10,58,57
